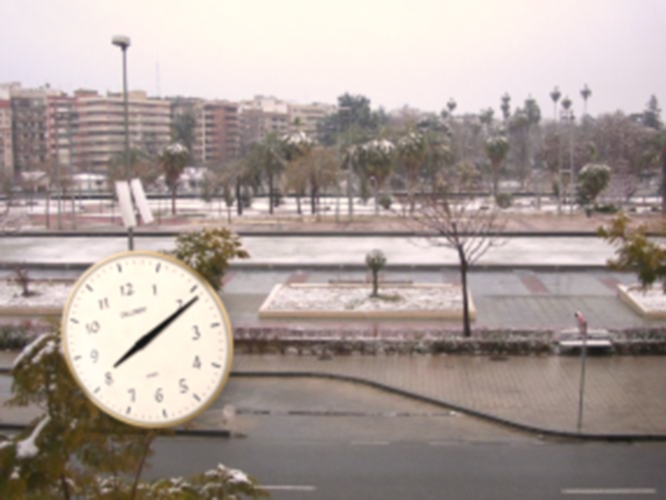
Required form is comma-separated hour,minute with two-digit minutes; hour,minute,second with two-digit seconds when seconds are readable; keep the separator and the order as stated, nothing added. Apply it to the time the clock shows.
8,11
